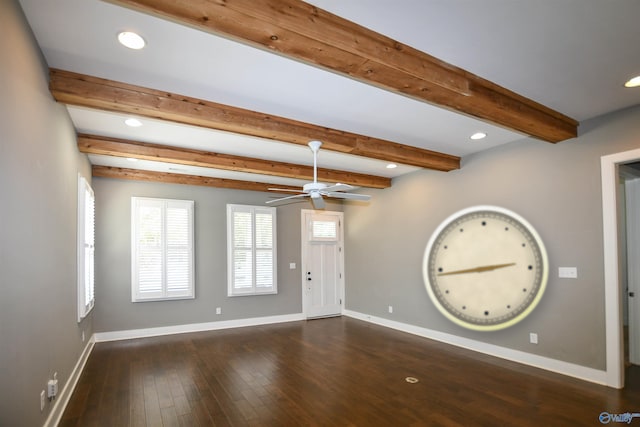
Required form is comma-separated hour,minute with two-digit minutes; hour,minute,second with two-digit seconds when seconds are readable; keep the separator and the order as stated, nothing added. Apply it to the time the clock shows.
2,44
